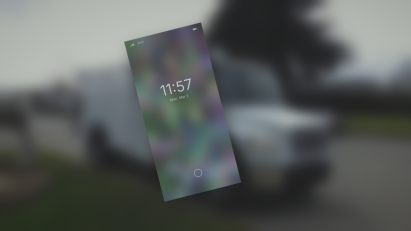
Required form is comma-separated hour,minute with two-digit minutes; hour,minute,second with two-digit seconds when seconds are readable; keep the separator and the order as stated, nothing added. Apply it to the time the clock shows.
11,57
